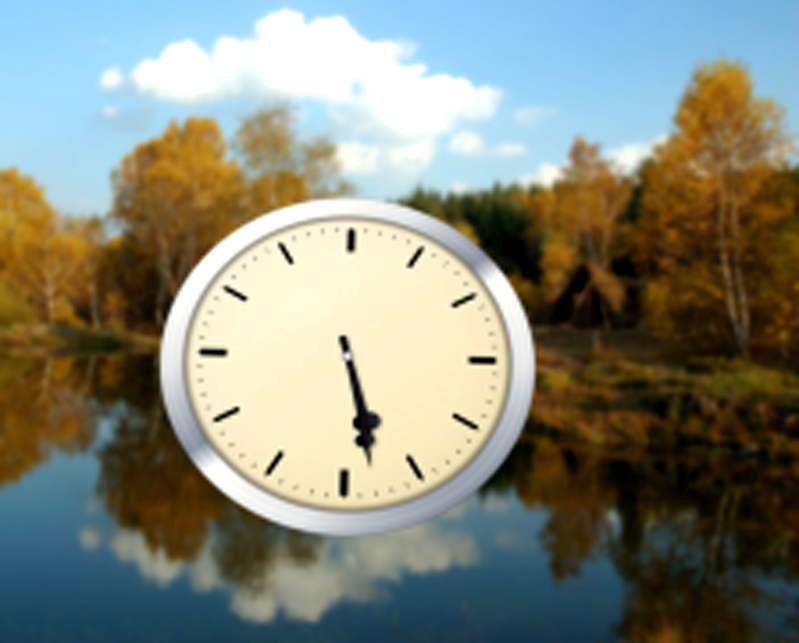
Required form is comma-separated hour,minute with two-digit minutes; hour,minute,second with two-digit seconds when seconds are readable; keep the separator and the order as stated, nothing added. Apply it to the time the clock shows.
5,28
